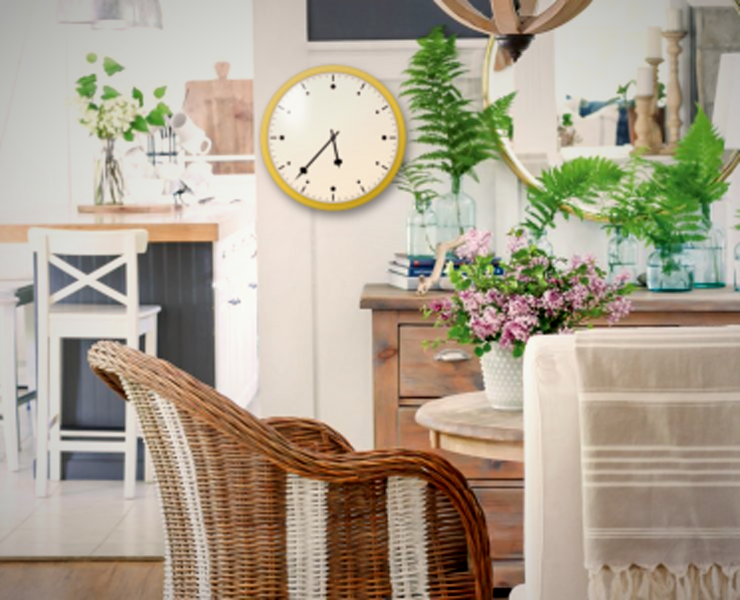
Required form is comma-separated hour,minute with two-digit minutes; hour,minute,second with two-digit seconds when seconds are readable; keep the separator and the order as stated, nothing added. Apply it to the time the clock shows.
5,37
